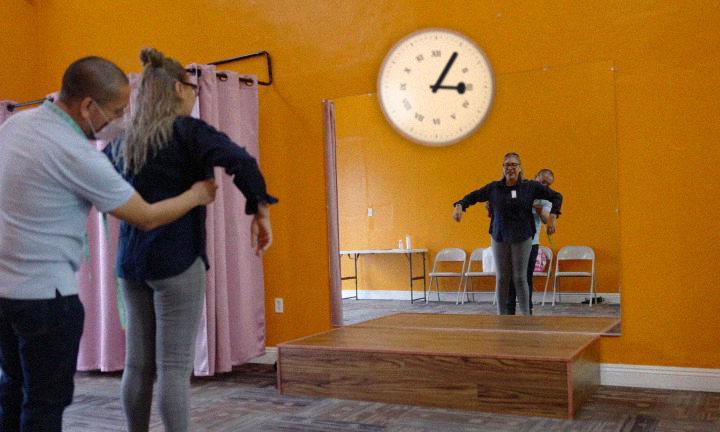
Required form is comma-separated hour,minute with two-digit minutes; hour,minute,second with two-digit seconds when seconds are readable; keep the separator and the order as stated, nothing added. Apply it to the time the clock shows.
3,05
